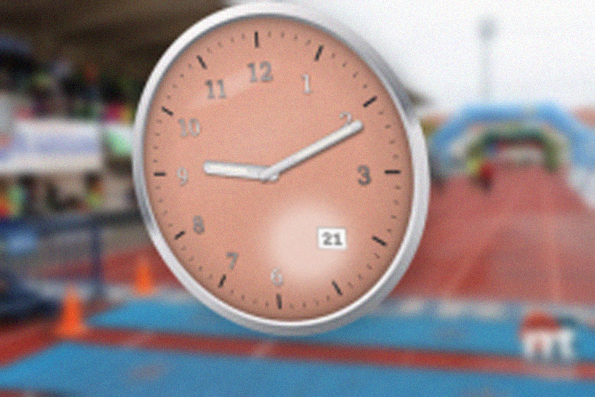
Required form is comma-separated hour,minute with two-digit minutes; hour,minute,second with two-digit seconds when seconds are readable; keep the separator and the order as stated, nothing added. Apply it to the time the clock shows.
9,11
